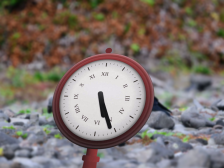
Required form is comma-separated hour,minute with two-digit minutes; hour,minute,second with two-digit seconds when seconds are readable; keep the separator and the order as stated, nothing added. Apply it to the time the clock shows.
5,26
